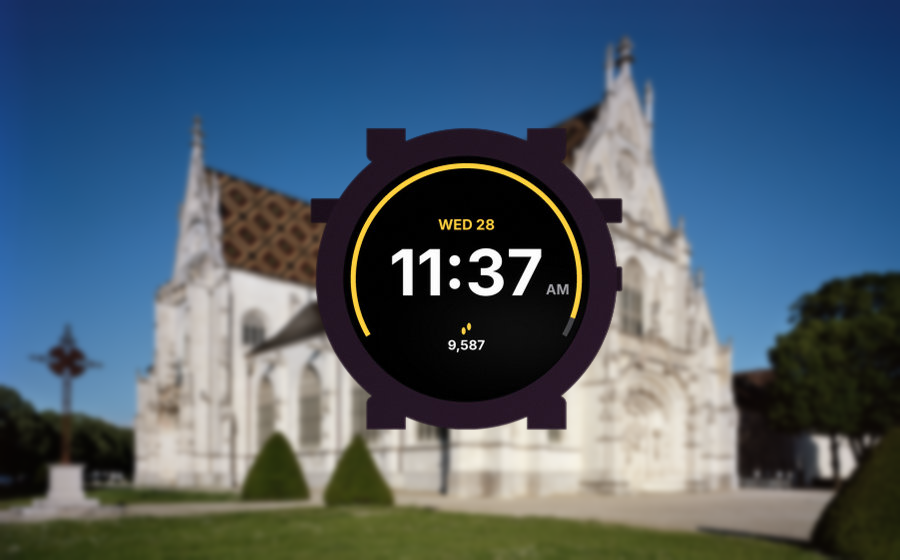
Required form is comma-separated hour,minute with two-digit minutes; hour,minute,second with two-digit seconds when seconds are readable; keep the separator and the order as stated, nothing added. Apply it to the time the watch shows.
11,37
